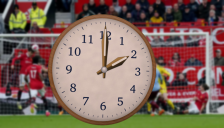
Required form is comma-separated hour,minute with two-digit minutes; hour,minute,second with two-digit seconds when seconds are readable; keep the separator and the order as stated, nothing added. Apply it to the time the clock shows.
2,00
